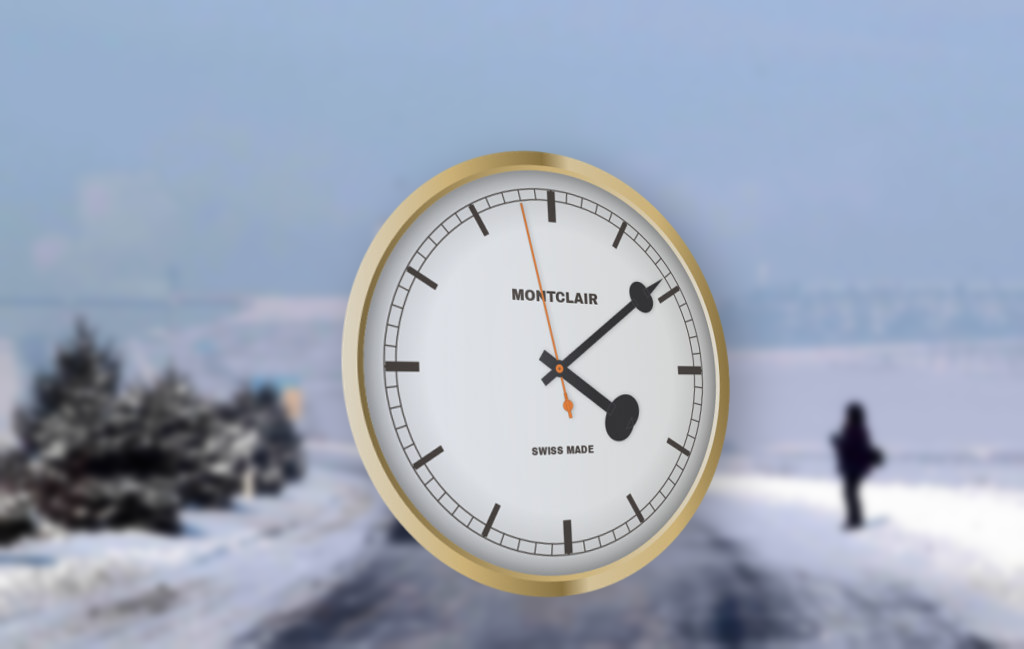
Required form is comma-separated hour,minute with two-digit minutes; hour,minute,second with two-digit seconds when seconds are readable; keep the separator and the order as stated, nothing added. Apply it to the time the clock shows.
4,08,58
